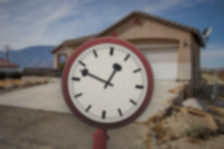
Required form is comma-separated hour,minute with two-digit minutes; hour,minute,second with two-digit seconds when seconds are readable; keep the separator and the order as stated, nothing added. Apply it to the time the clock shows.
12,48
